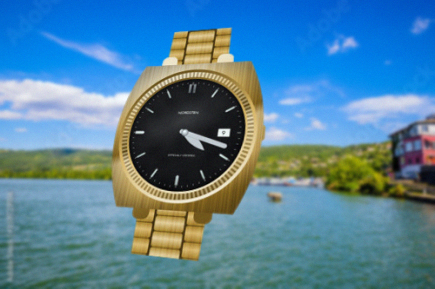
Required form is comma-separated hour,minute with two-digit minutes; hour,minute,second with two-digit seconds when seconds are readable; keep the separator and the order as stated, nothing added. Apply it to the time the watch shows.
4,18
